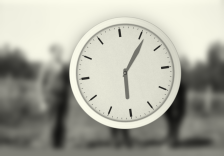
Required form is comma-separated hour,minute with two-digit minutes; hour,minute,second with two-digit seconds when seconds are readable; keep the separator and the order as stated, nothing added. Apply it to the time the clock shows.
6,06
